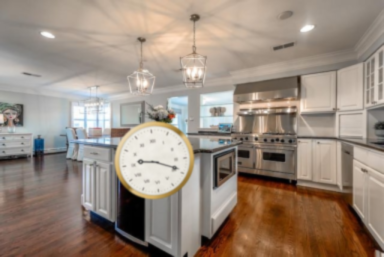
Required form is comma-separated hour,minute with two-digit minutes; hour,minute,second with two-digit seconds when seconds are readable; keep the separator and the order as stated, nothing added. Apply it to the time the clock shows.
9,19
